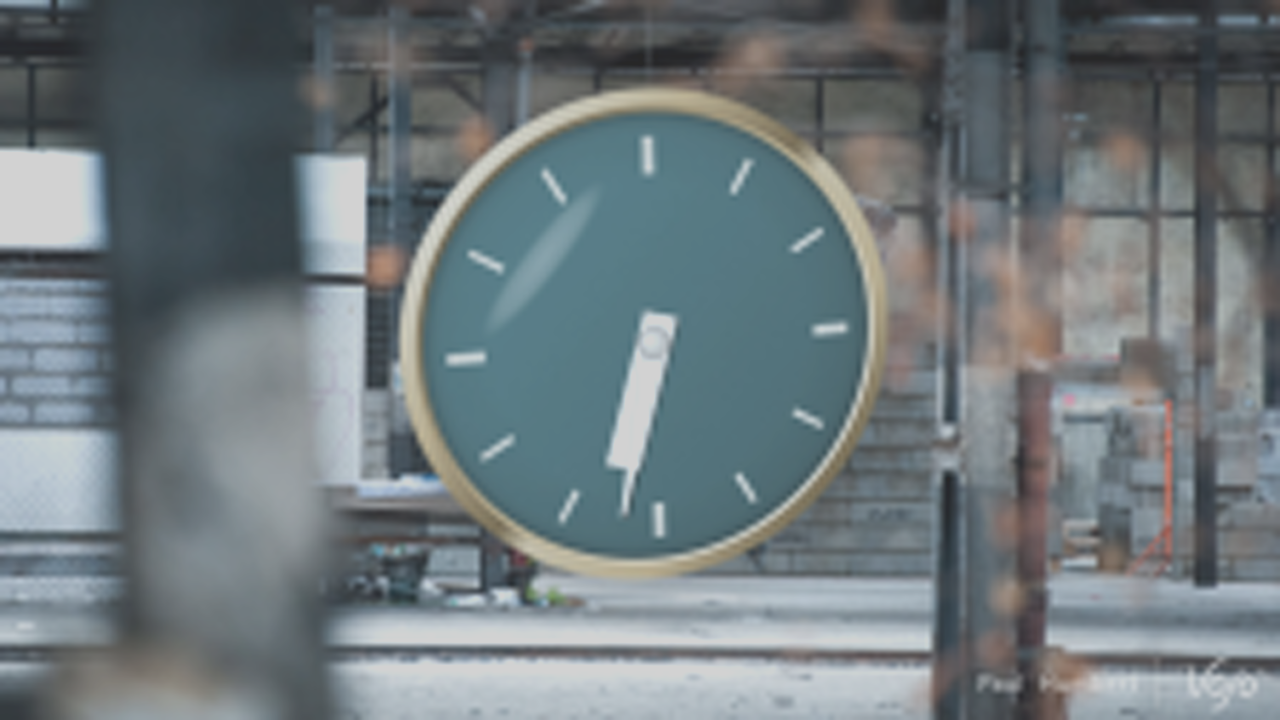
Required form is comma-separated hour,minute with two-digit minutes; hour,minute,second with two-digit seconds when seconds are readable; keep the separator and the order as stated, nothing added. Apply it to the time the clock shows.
6,32
